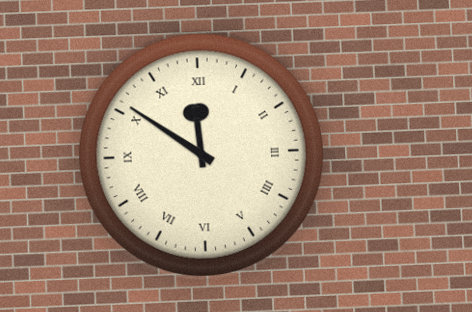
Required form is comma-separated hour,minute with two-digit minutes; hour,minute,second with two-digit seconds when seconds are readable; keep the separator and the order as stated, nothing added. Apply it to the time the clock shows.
11,51
